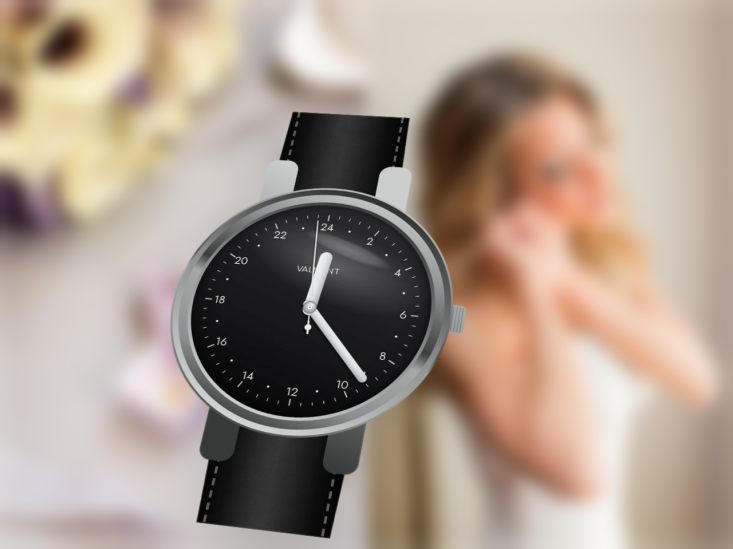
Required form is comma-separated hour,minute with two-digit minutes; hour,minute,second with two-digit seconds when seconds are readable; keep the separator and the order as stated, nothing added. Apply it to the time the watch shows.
0,22,59
